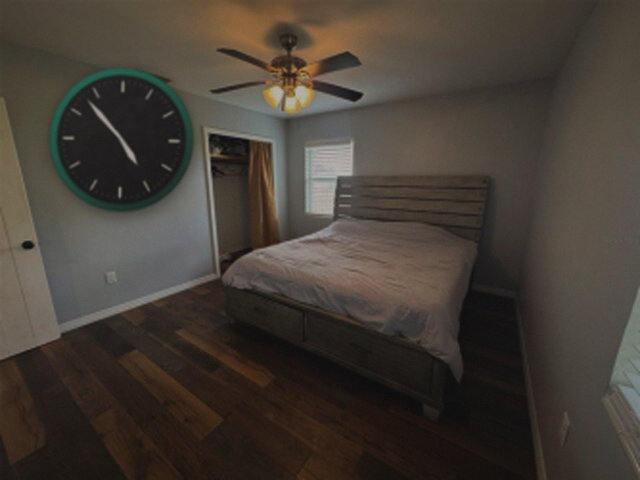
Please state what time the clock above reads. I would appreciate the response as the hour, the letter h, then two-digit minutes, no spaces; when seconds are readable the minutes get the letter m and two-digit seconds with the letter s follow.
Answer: 4h53
